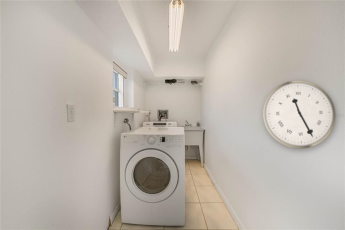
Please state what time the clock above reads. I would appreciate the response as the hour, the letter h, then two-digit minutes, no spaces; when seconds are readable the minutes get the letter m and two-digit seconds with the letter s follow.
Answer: 11h26
